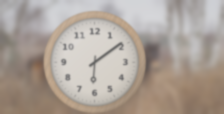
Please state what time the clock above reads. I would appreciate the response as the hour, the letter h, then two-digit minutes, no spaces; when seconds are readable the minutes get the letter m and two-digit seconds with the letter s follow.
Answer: 6h09
